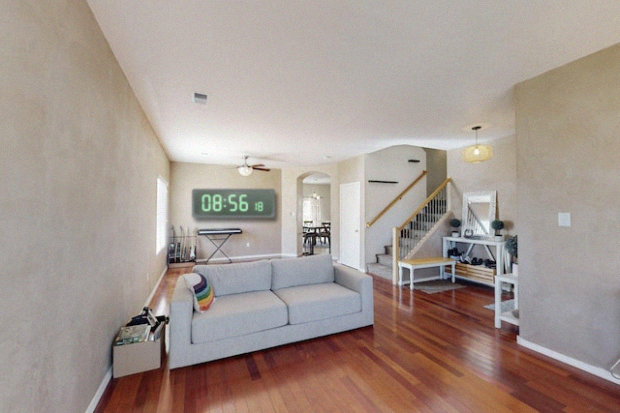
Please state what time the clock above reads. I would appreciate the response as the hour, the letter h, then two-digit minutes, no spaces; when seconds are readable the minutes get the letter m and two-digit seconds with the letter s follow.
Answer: 8h56m18s
